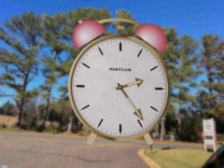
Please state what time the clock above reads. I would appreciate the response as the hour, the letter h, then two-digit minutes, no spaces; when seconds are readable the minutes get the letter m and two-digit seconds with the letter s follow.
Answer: 2h24
